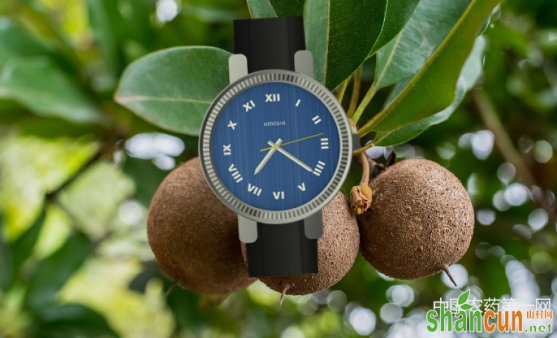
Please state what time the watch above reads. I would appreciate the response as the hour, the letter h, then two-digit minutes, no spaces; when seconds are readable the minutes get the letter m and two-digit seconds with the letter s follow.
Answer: 7h21m13s
